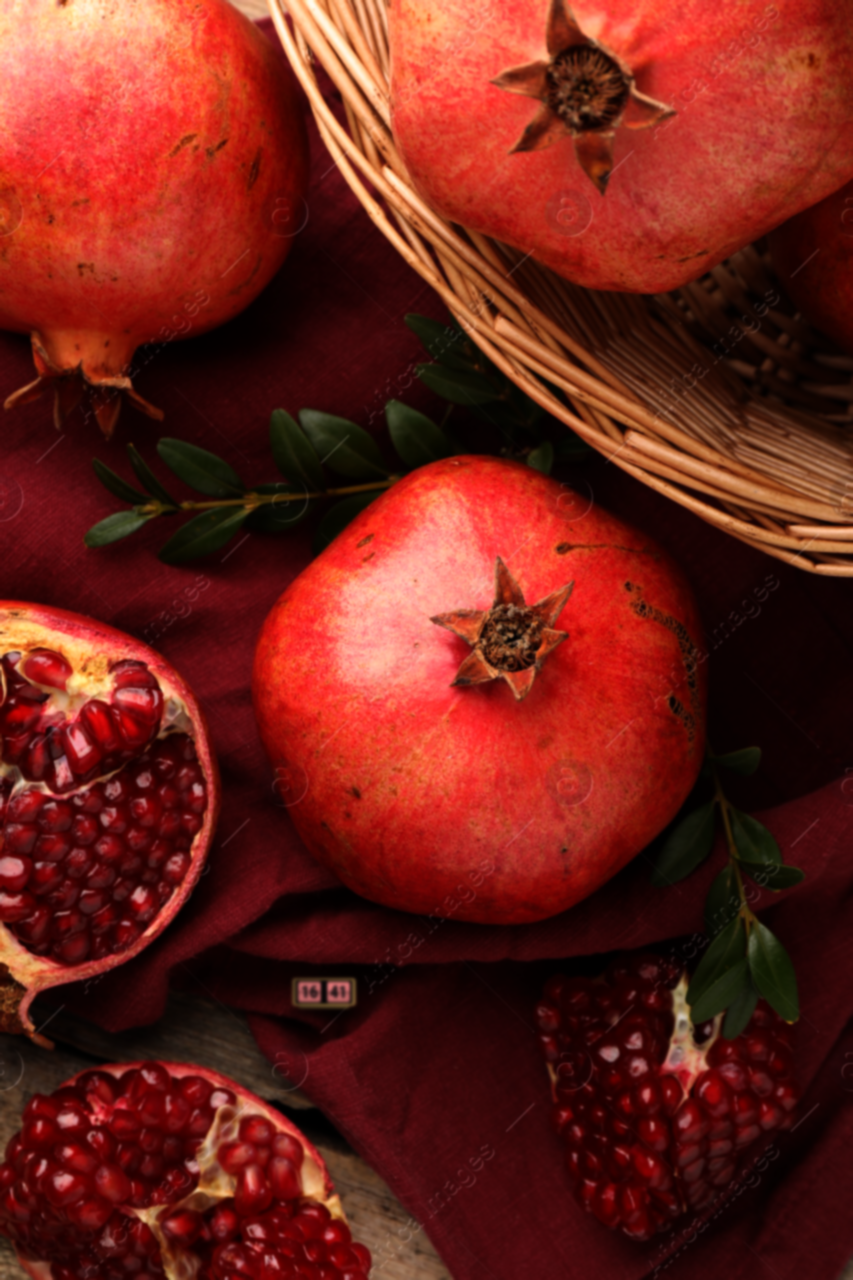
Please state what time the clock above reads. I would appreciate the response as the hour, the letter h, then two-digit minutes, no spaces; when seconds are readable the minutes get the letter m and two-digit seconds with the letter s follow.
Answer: 16h41
